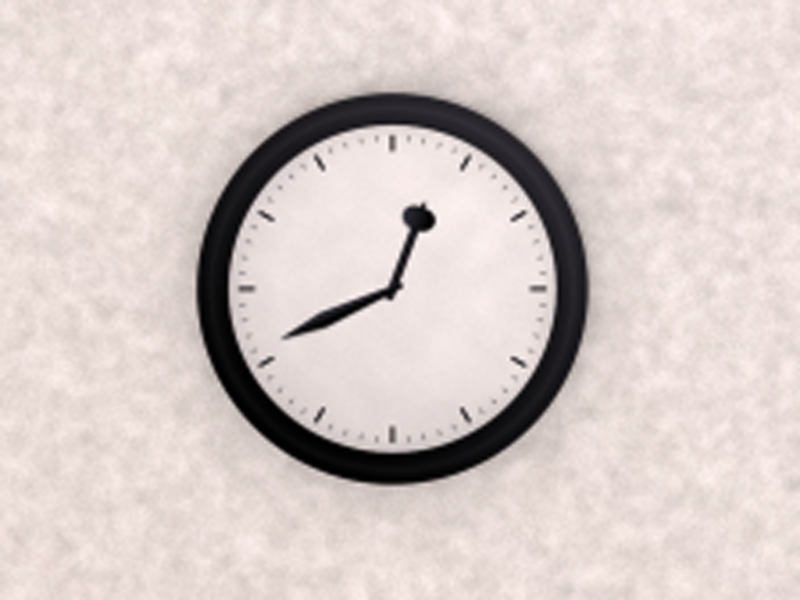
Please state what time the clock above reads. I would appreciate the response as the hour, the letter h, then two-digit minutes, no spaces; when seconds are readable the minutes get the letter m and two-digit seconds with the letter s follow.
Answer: 12h41
